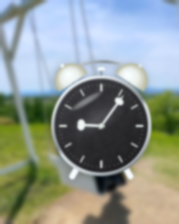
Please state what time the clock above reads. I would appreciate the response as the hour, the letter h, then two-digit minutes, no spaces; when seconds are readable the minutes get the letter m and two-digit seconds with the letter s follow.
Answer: 9h06
